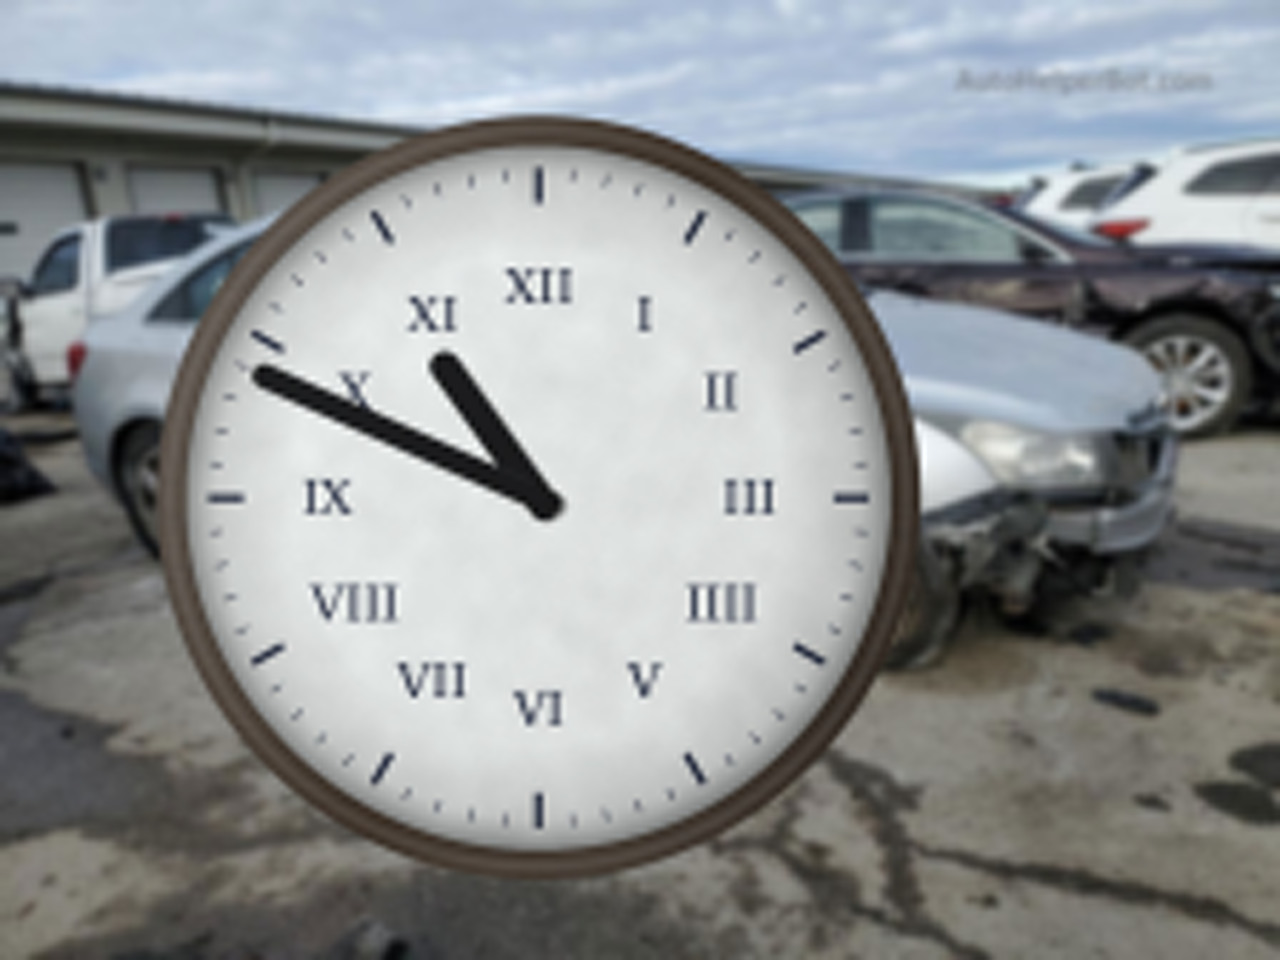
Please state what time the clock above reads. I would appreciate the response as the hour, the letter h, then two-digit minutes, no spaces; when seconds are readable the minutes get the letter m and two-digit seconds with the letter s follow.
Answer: 10h49
